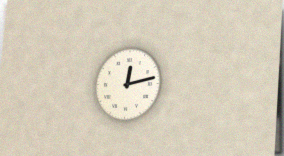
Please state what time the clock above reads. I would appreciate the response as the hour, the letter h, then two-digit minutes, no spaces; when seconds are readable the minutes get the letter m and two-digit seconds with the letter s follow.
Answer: 12h13
